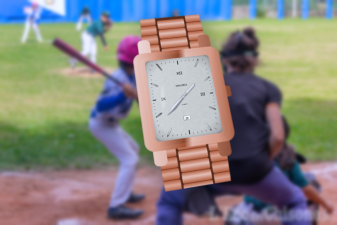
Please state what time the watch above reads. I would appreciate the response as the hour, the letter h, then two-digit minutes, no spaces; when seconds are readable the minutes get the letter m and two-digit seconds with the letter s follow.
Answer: 1h38
